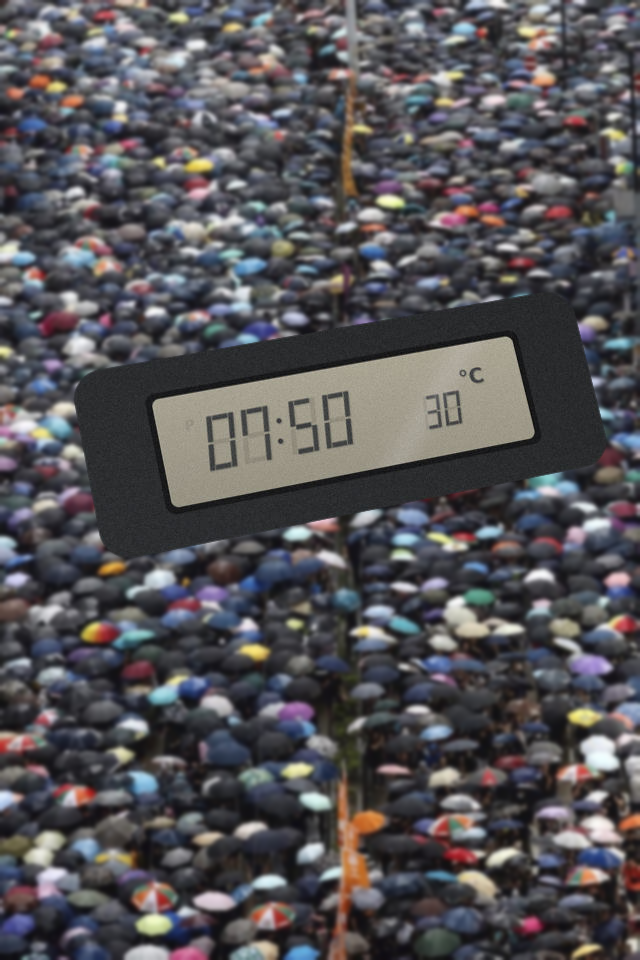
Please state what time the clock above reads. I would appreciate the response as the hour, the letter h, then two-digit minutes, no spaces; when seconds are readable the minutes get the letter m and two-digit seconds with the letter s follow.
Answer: 7h50
